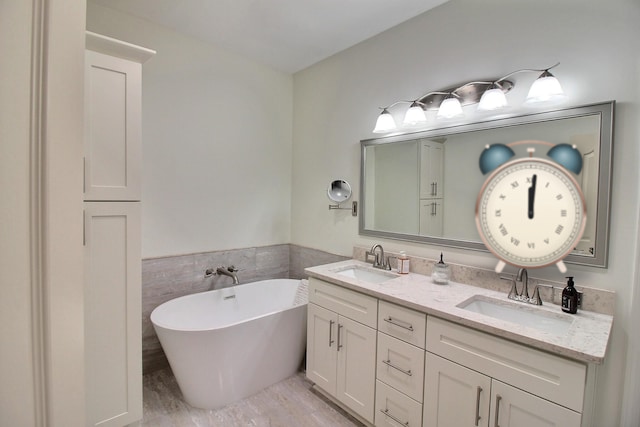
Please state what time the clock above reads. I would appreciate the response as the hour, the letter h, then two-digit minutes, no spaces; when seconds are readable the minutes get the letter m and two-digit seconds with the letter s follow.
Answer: 12h01
